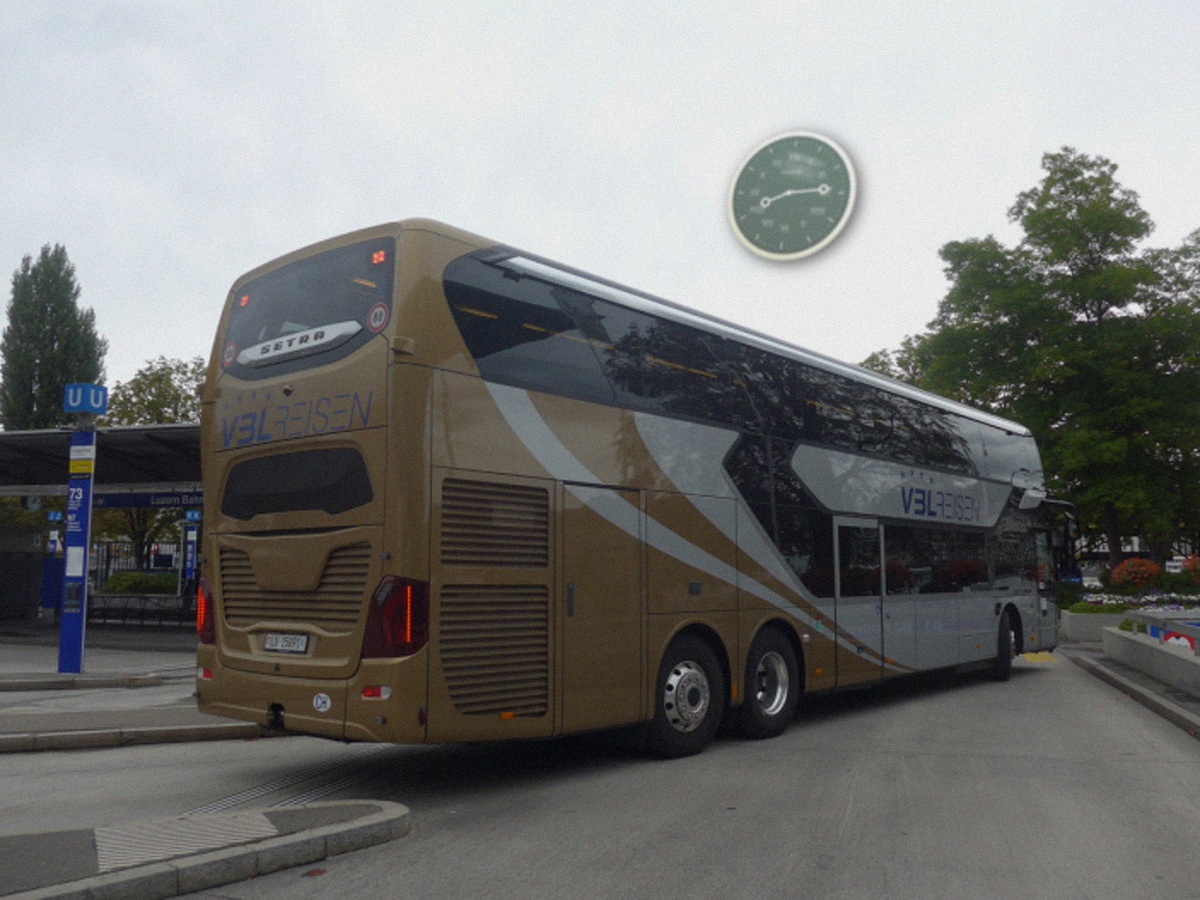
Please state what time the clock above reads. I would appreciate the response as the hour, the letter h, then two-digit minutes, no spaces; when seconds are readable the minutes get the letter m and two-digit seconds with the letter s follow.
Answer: 8h14
